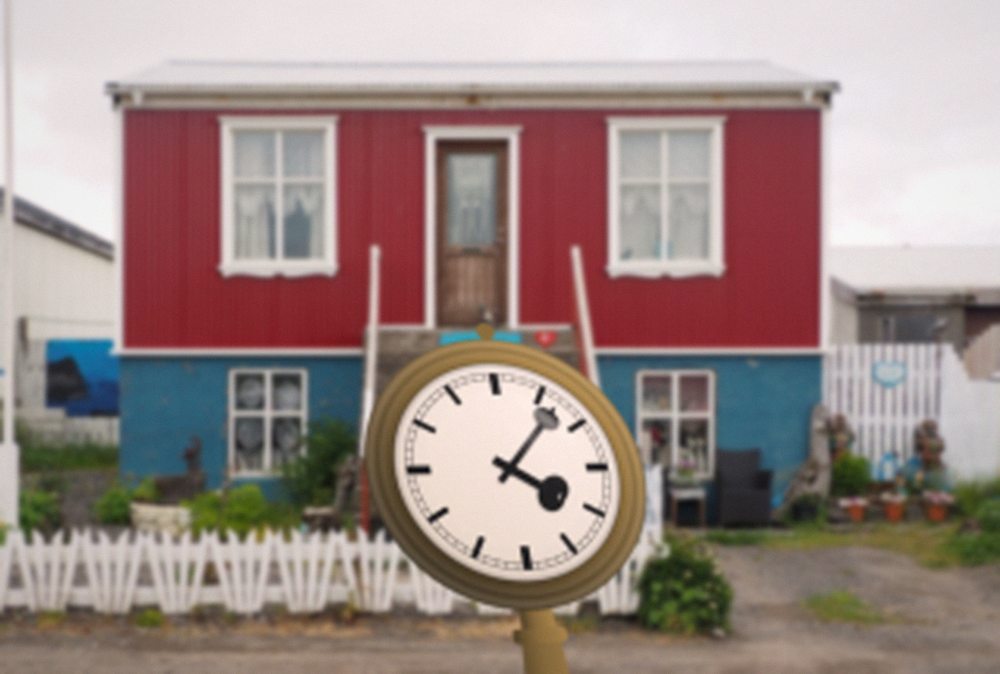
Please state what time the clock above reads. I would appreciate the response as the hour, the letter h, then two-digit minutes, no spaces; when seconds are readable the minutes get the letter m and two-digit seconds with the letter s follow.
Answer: 4h07
